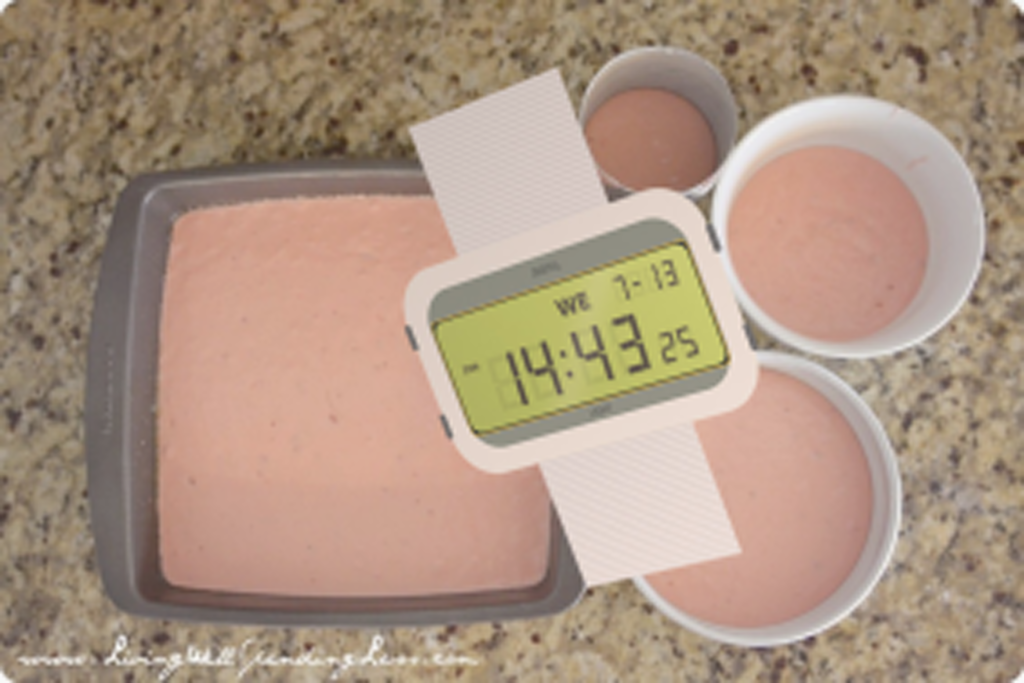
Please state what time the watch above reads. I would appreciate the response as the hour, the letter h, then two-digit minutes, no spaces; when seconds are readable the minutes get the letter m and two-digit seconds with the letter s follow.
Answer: 14h43m25s
